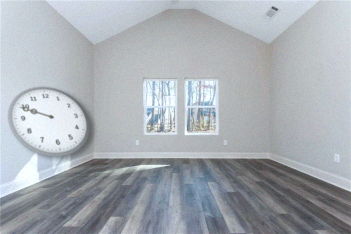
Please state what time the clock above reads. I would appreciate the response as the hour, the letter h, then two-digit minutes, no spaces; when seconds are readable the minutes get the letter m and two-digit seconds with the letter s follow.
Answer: 9h49
